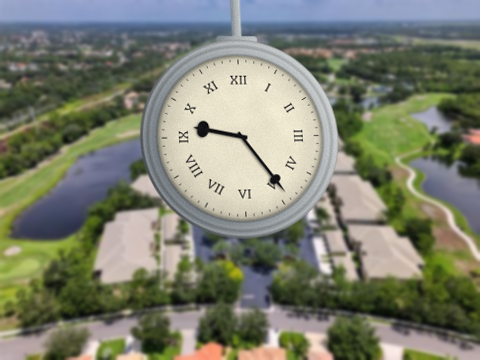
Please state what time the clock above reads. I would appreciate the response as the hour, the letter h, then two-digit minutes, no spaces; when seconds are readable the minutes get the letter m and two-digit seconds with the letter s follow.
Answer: 9h24
